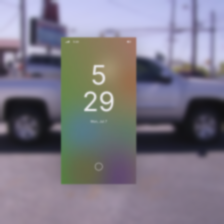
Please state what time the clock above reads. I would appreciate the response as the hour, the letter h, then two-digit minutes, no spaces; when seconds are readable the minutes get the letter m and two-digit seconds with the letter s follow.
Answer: 5h29
